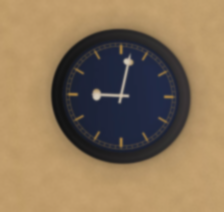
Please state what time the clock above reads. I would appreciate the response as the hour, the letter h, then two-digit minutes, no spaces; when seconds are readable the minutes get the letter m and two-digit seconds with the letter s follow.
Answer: 9h02
